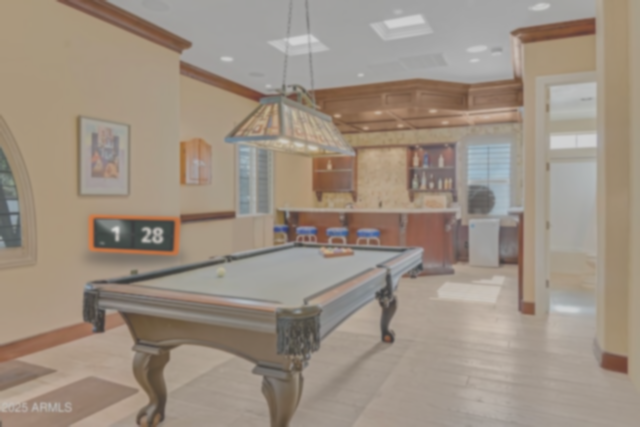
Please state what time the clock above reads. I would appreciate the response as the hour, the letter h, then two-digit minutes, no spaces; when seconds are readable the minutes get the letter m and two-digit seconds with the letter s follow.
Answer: 1h28
